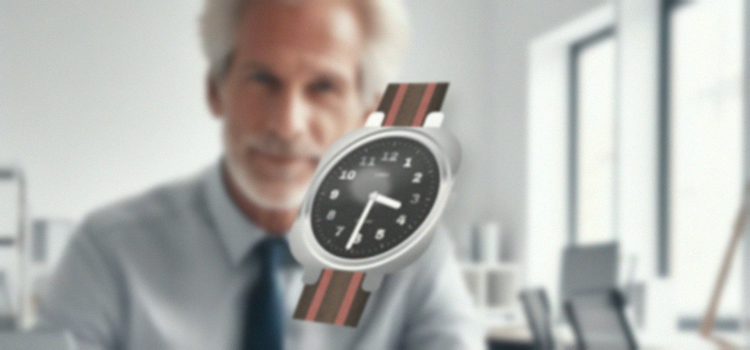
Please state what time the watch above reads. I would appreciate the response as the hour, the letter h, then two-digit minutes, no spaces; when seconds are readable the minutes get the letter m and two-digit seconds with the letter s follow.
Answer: 3h31
